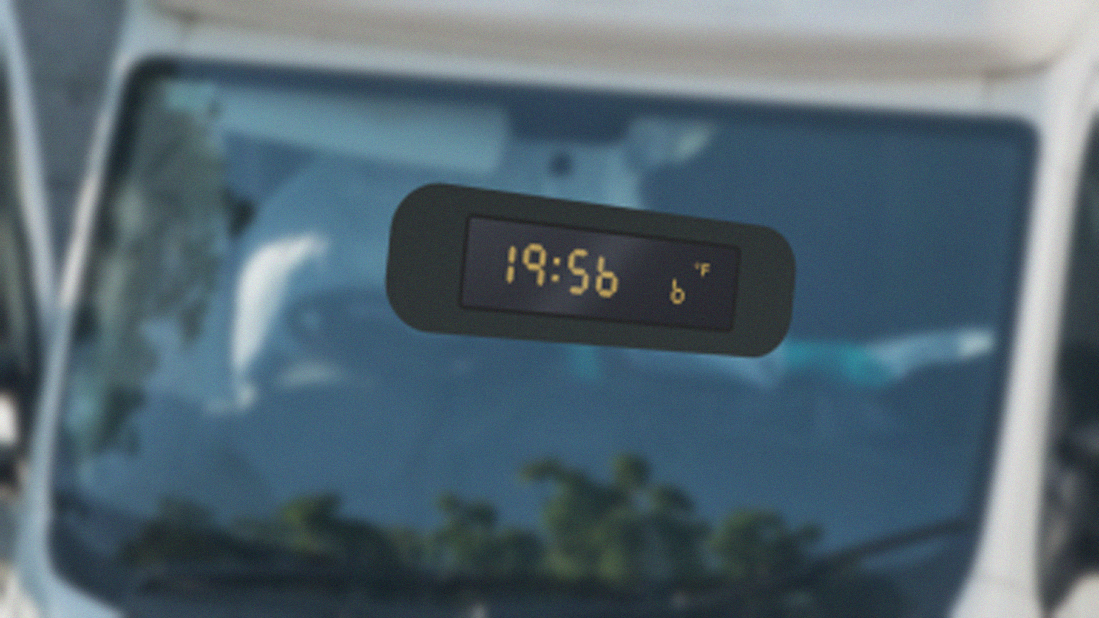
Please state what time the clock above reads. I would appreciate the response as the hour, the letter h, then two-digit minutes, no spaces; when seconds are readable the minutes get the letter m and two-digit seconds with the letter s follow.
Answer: 19h56
